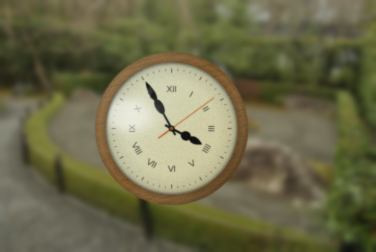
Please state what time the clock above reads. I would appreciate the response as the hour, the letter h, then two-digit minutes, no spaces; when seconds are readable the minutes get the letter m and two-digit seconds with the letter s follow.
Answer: 3h55m09s
